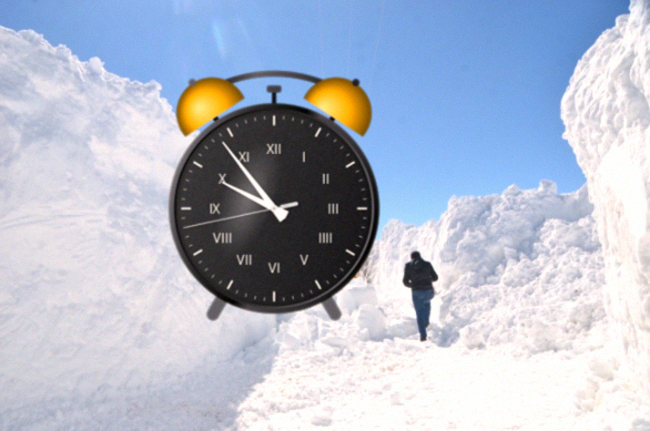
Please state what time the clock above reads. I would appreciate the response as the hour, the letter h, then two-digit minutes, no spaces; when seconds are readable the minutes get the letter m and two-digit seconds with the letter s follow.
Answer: 9h53m43s
